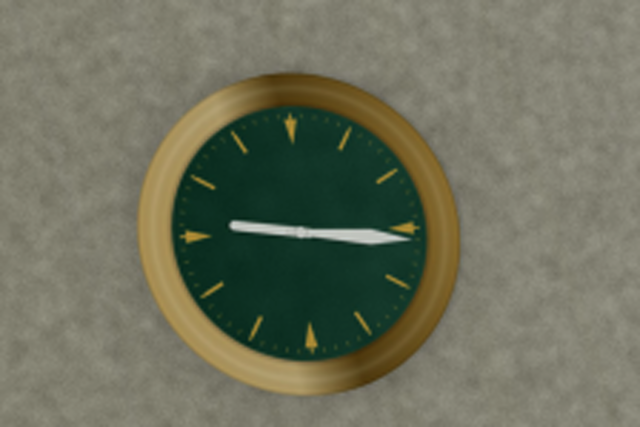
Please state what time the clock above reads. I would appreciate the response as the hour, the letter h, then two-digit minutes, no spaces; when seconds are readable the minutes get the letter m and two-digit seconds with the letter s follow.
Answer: 9h16
